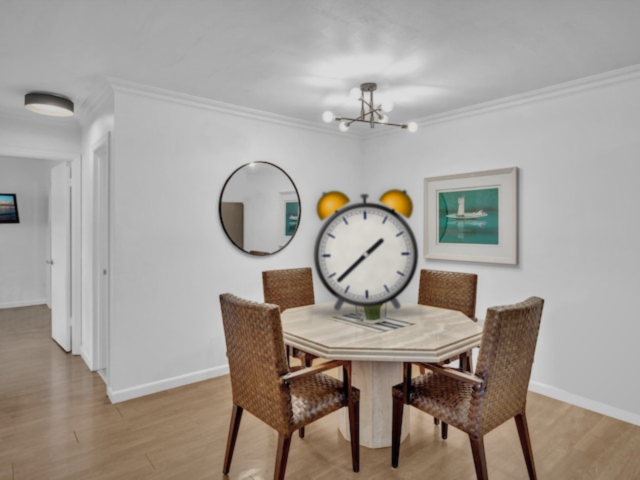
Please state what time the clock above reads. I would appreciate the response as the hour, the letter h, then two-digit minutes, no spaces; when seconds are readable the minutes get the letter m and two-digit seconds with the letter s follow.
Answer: 1h38
